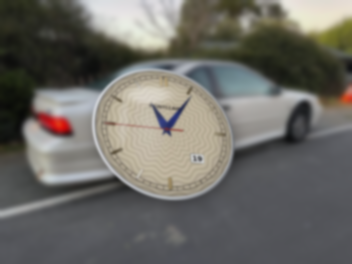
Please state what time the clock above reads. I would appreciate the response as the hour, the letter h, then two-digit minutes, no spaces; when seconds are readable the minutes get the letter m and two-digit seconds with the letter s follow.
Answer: 11h05m45s
